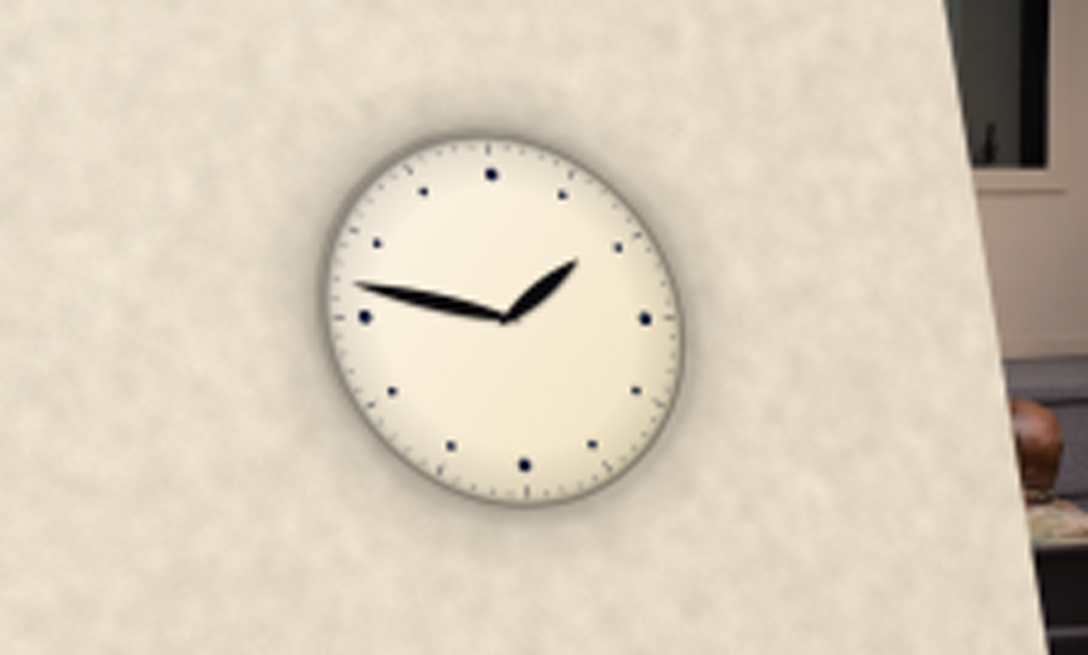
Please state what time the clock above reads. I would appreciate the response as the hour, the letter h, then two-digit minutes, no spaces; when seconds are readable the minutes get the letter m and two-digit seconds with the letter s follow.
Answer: 1h47
